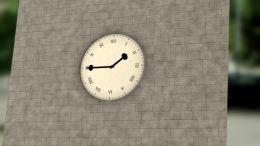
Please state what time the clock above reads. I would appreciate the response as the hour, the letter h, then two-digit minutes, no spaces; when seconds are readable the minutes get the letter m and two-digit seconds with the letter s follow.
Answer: 1h45
